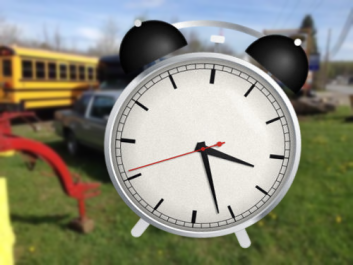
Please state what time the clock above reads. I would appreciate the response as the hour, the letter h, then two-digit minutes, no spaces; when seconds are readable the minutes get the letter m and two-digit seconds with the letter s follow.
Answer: 3h26m41s
